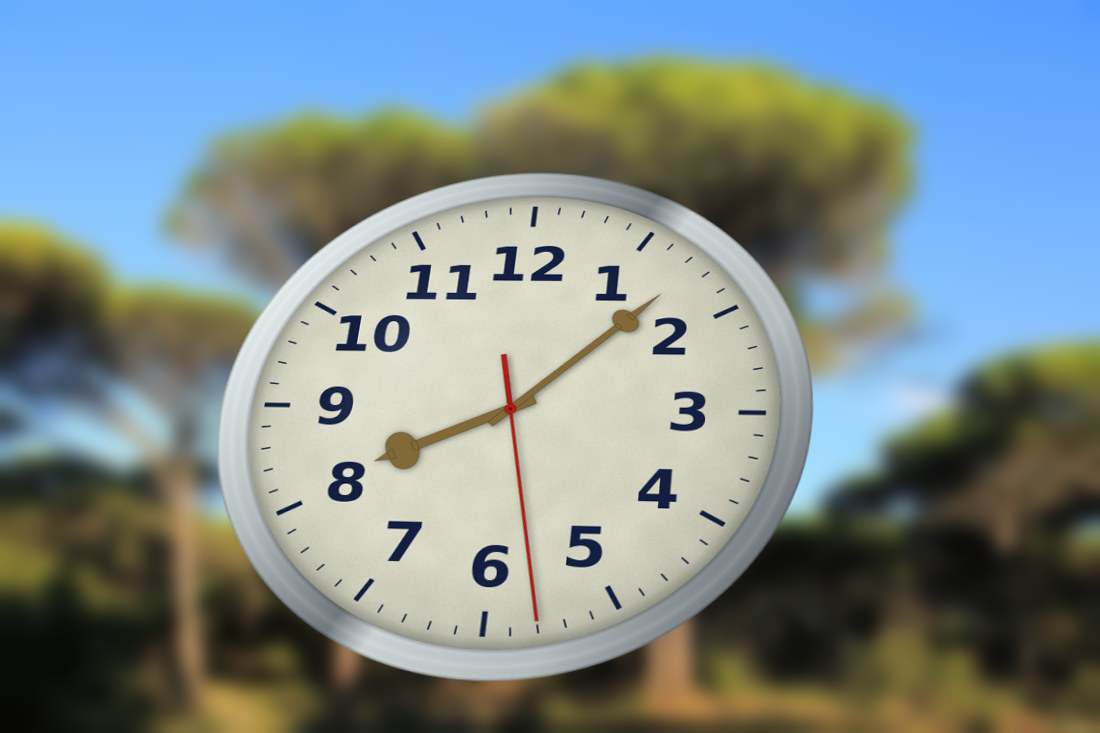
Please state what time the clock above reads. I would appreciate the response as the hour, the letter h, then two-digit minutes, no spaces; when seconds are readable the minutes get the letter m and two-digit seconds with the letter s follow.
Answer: 8h07m28s
